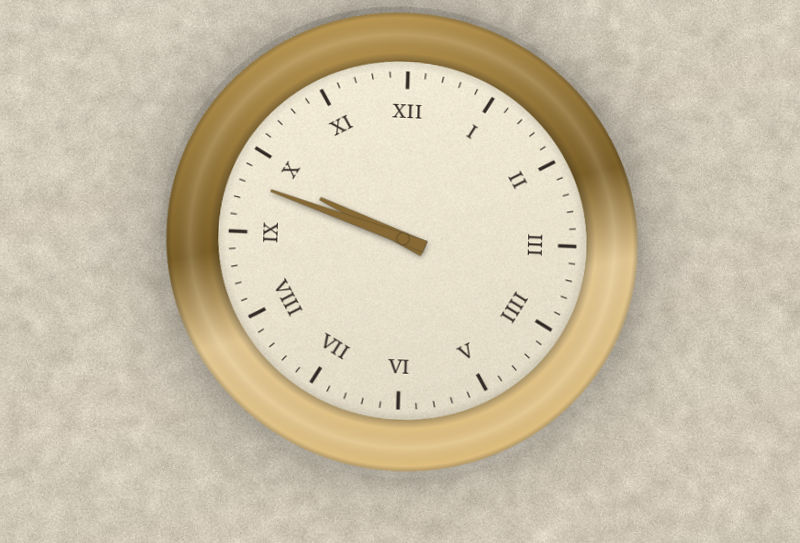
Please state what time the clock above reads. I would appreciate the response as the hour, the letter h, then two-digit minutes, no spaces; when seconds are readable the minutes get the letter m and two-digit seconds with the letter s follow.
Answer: 9h48
